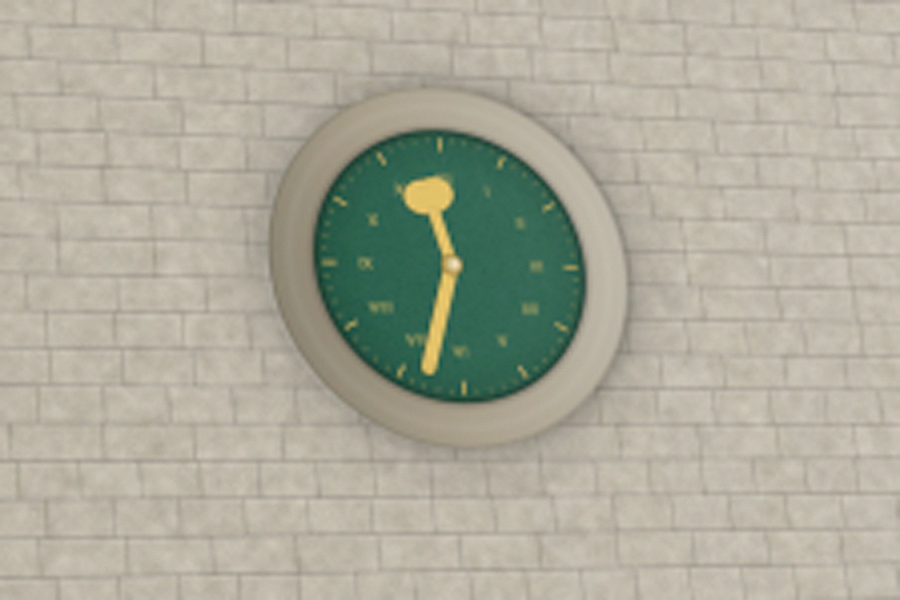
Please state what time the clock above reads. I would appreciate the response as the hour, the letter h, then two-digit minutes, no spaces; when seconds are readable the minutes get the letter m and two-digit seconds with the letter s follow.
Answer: 11h33
